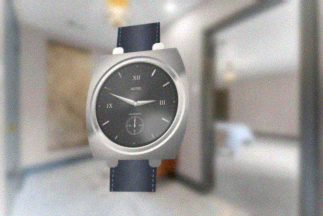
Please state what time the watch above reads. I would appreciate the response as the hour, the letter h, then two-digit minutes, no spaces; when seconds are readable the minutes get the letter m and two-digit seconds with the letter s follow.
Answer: 2h49
